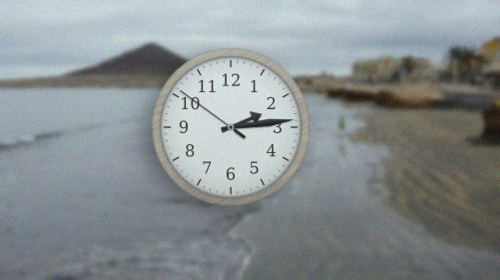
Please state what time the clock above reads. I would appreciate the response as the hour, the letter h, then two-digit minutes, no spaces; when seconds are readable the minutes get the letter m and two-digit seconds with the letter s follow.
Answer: 2h13m51s
